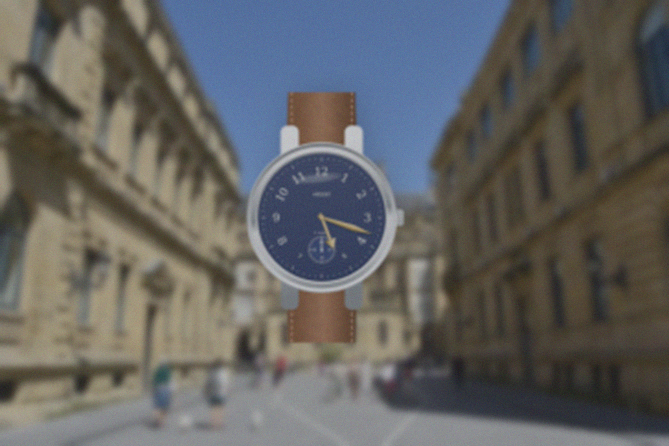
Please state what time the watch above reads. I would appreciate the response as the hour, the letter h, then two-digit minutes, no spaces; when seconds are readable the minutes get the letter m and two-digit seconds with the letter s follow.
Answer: 5h18
